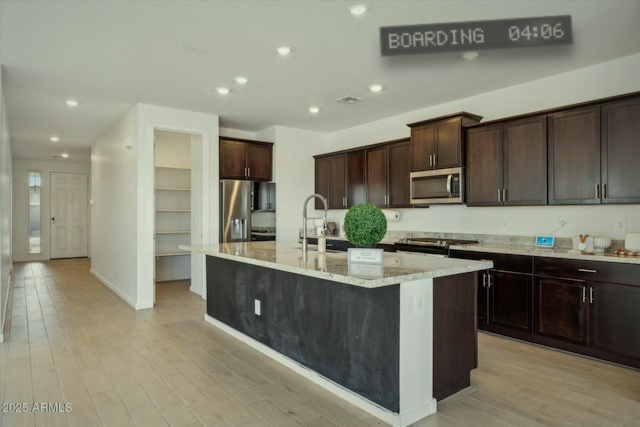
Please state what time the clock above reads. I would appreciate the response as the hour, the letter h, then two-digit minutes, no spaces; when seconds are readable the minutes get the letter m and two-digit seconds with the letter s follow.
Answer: 4h06
